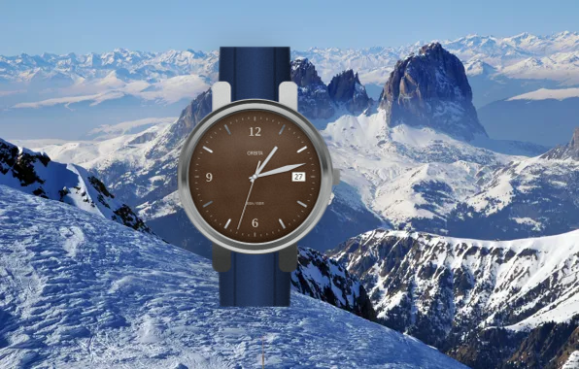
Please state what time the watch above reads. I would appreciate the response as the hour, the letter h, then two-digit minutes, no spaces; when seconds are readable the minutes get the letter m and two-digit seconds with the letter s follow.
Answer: 1h12m33s
